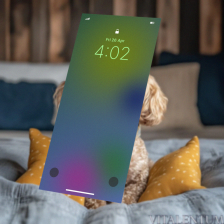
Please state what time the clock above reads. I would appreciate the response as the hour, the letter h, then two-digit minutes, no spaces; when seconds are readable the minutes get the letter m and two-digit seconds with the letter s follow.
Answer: 4h02
